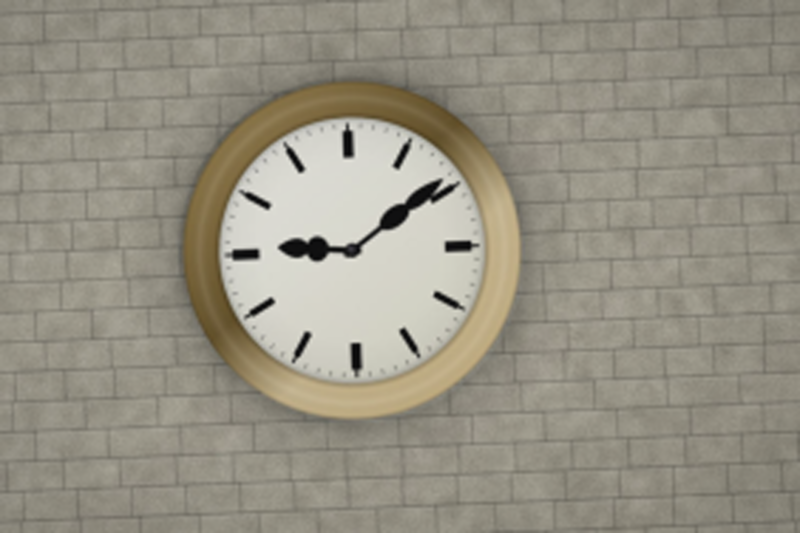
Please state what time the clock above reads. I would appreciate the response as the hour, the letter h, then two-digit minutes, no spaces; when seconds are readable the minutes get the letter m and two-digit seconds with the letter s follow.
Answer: 9h09
